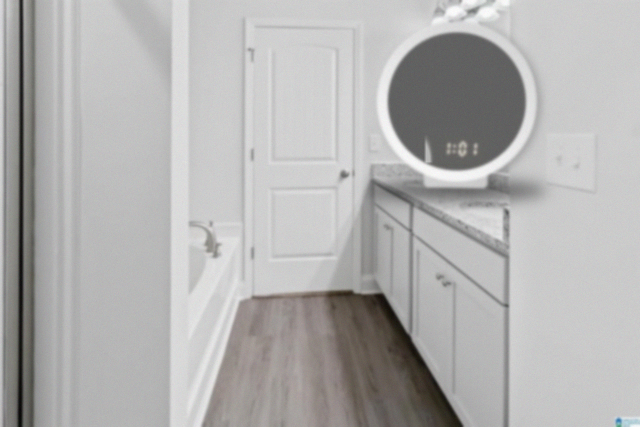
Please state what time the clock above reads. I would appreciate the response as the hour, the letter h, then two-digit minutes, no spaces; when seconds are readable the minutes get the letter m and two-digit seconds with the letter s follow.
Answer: 1h01
